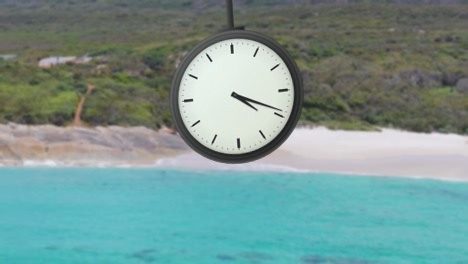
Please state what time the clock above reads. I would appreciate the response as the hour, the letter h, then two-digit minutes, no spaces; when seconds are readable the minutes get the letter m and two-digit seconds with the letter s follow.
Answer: 4h19
